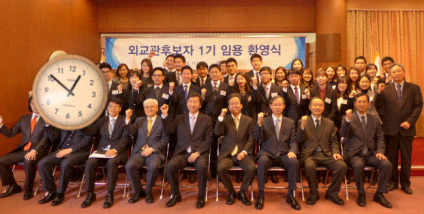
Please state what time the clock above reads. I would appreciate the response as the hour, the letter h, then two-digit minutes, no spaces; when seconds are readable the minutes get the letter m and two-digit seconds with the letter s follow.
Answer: 12h51
